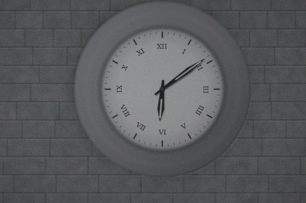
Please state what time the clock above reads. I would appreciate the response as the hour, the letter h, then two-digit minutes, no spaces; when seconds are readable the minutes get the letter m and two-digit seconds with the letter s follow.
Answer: 6h09
